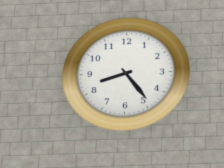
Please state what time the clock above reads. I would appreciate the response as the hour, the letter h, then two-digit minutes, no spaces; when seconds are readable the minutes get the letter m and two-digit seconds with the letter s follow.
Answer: 8h24
